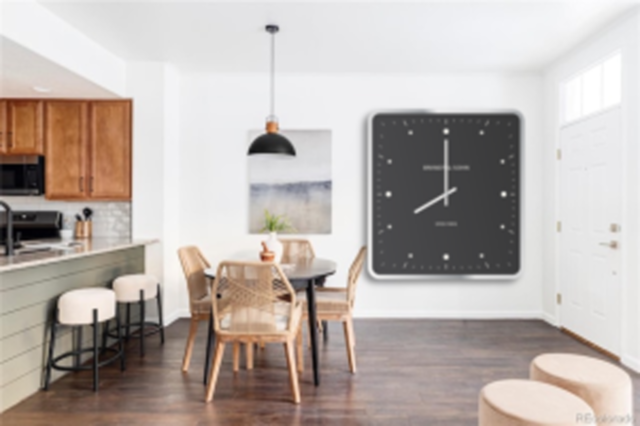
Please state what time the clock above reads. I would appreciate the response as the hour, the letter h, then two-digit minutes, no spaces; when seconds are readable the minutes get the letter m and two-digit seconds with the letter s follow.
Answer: 8h00
